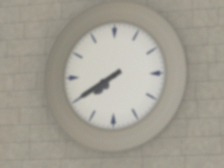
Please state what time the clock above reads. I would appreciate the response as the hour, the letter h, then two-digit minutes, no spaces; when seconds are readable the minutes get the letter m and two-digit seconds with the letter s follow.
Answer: 7h40
